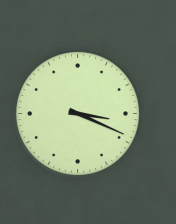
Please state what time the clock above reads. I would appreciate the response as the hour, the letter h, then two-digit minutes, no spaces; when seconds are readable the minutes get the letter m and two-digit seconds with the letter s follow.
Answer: 3h19
